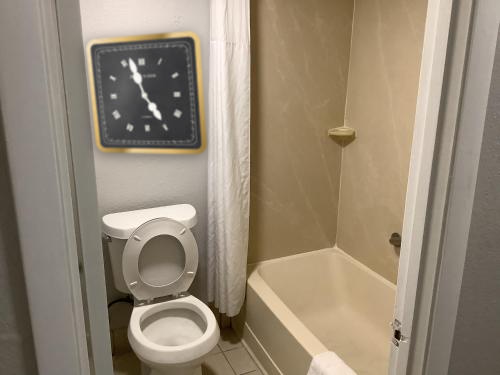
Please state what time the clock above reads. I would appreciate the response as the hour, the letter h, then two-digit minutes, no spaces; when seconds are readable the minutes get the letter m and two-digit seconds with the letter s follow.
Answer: 4h57
